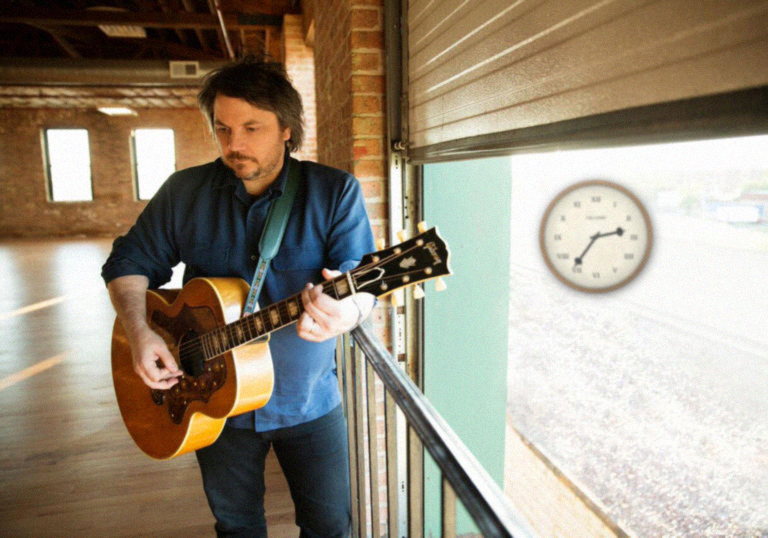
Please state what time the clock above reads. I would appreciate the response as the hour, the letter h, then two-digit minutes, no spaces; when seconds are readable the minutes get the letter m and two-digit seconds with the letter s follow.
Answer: 2h36
